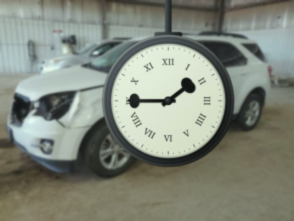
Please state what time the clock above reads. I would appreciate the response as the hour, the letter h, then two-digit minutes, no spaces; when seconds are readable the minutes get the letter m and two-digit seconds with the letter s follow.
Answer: 1h45
